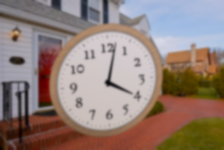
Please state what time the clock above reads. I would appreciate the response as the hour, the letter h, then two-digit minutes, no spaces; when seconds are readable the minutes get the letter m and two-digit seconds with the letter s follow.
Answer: 4h02
